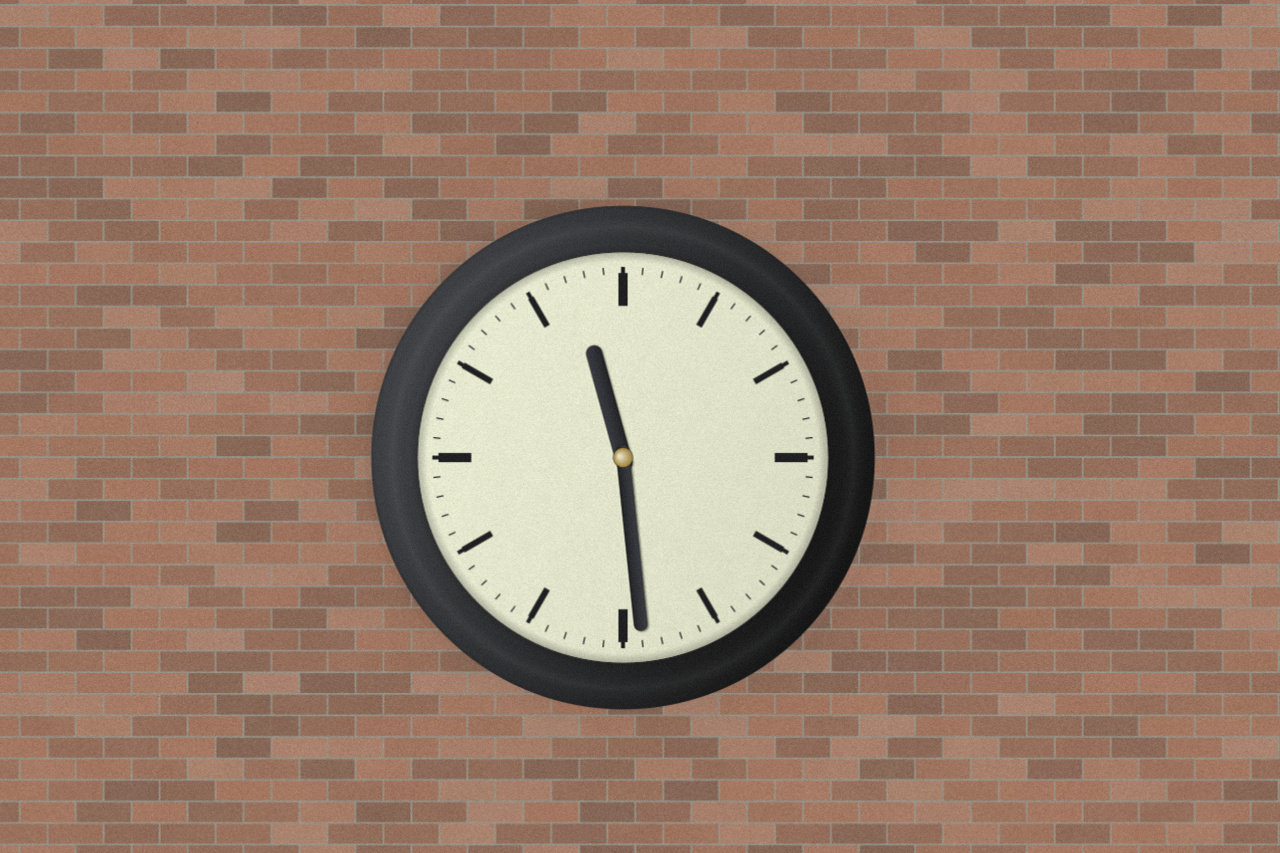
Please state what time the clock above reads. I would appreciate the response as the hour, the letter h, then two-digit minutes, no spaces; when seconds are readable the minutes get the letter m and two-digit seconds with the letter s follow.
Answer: 11h29
